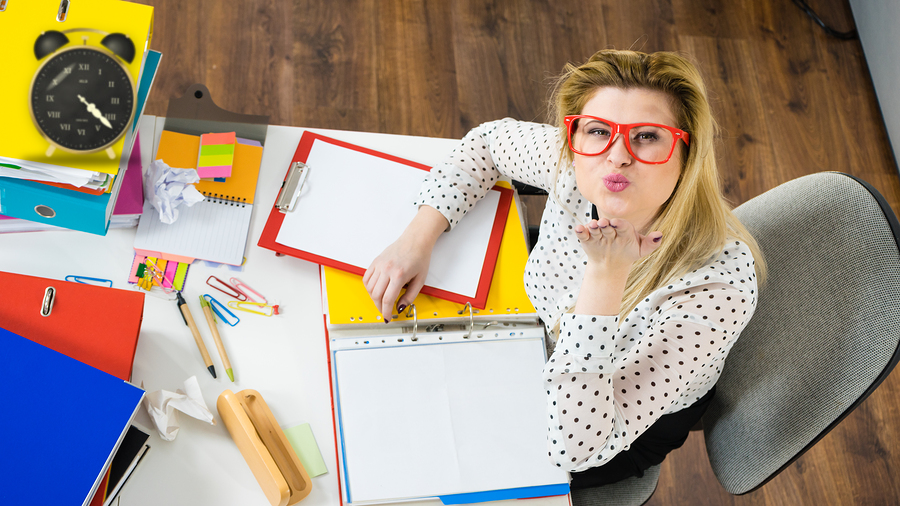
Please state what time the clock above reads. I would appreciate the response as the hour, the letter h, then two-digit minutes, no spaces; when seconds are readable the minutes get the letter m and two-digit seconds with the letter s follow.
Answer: 4h22
